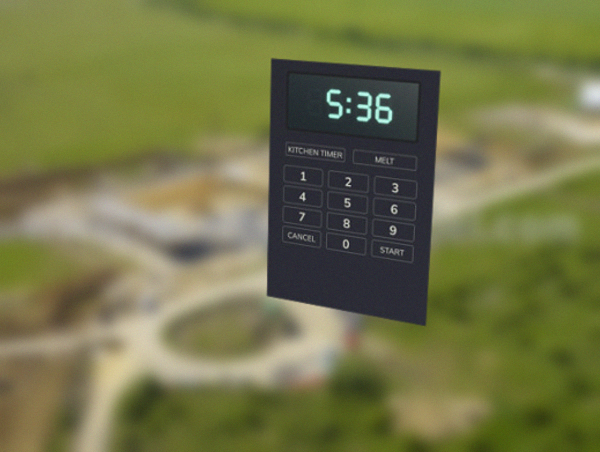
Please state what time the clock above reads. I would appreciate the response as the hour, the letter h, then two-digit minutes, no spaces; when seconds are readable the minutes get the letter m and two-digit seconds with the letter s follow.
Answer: 5h36
